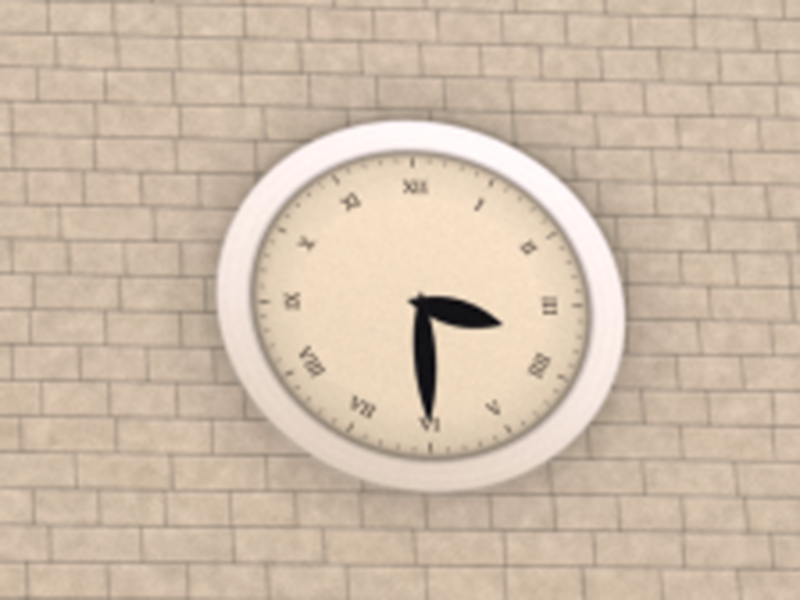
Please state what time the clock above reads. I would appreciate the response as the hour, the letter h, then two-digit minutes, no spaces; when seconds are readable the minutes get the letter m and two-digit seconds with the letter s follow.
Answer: 3h30
